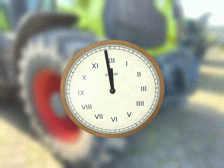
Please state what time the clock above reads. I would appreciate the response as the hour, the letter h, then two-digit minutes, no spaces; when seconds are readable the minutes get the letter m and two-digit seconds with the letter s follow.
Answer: 11h59
